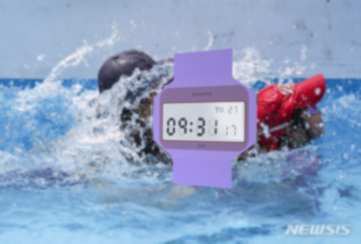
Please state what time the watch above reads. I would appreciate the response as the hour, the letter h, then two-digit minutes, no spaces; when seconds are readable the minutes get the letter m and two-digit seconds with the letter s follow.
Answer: 9h31m17s
